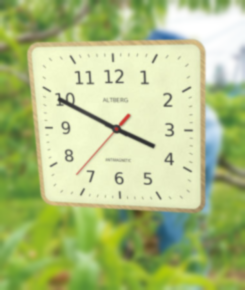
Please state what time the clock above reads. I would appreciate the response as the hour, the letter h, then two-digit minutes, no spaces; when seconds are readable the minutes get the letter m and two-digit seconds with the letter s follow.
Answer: 3h49m37s
